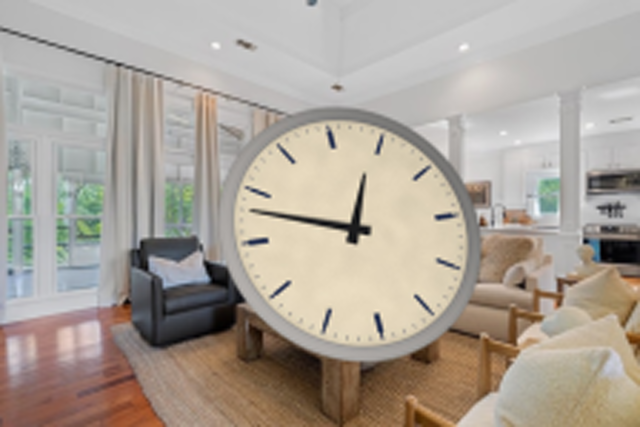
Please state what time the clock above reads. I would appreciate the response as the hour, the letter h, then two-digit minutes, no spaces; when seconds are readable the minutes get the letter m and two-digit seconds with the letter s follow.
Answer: 12h48
